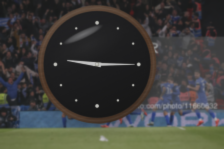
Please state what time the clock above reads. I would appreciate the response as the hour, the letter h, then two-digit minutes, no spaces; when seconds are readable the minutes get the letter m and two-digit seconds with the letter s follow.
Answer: 9h15
